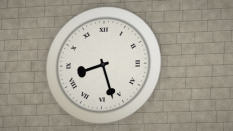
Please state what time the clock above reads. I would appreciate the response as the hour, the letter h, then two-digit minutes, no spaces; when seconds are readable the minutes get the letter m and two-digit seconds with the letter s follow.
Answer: 8h27
